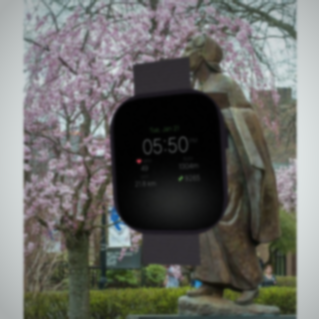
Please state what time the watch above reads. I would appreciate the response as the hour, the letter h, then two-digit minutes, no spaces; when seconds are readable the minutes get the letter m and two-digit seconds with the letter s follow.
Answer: 5h50
